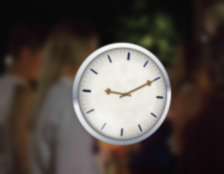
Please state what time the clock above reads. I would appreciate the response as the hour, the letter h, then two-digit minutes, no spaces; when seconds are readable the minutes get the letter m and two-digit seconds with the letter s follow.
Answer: 9h10
